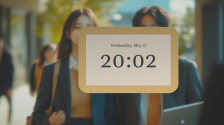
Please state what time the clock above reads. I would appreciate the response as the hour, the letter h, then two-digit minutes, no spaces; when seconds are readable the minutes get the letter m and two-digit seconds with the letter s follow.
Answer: 20h02
